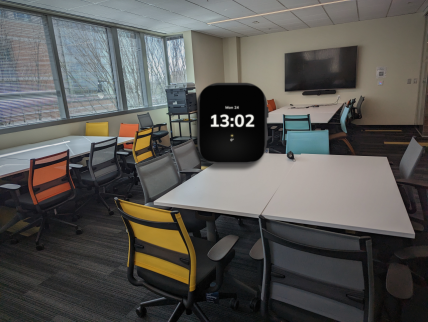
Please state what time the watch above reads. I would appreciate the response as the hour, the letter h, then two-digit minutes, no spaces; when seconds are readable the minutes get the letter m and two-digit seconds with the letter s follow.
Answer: 13h02
